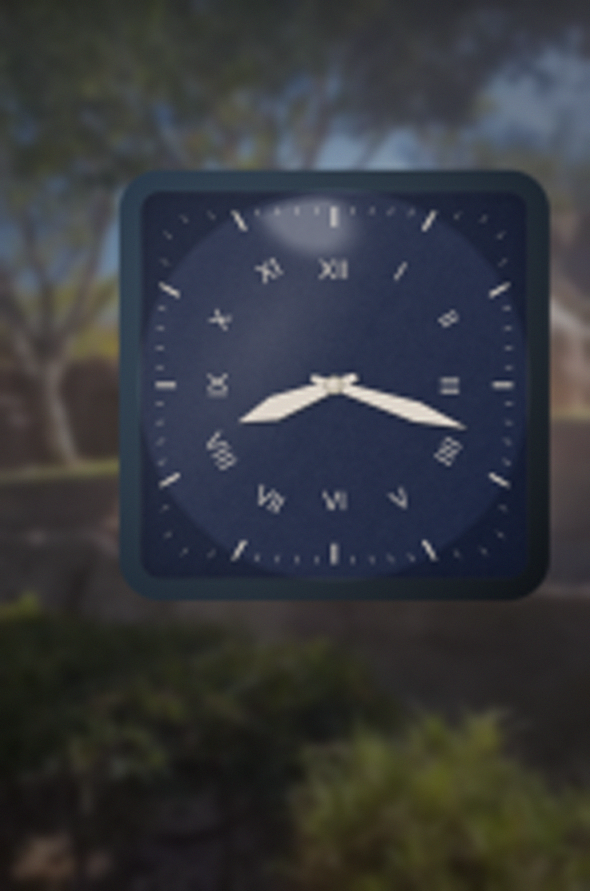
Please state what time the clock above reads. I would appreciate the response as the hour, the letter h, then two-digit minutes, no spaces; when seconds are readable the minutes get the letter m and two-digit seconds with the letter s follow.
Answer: 8h18
